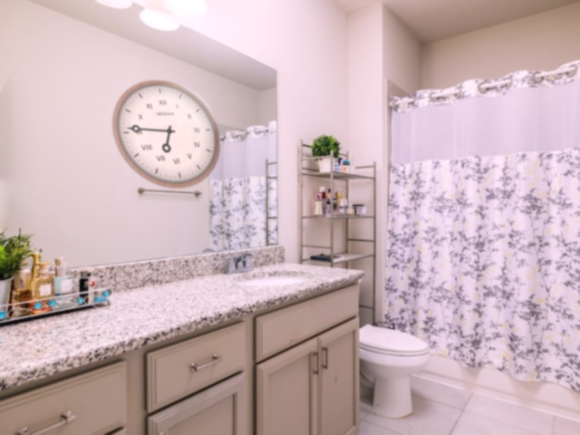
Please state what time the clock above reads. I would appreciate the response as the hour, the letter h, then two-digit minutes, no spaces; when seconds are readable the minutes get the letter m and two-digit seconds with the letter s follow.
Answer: 6h46
